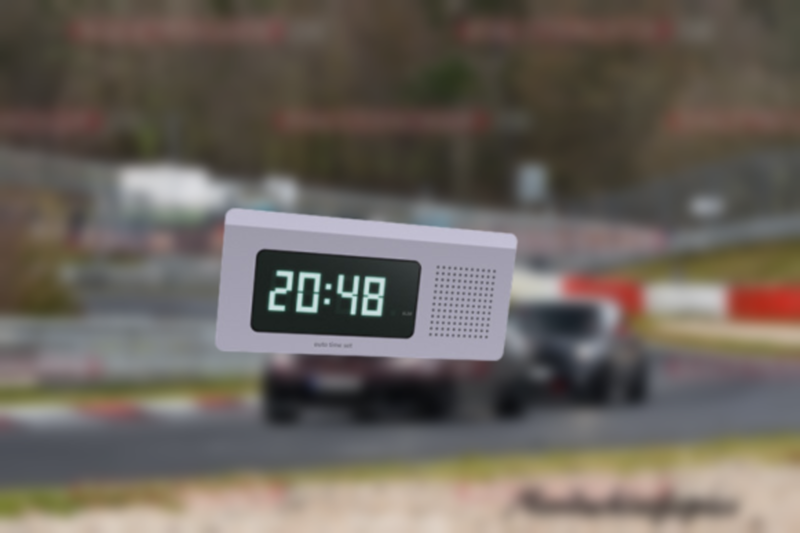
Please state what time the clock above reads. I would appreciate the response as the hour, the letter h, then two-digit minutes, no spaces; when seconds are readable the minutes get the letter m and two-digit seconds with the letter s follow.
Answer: 20h48
